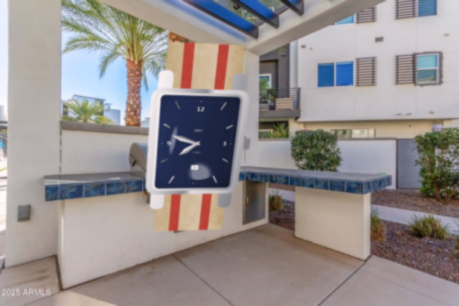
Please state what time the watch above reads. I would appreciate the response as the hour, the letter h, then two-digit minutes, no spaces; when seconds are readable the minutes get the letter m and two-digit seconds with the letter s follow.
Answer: 7h48
